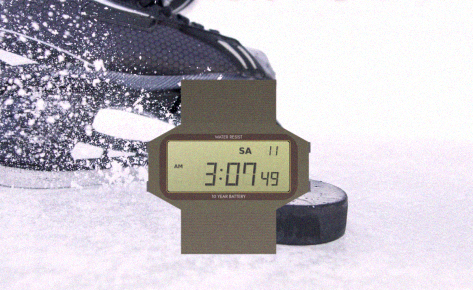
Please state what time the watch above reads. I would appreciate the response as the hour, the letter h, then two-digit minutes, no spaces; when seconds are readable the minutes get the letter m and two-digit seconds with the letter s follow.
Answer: 3h07m49s
